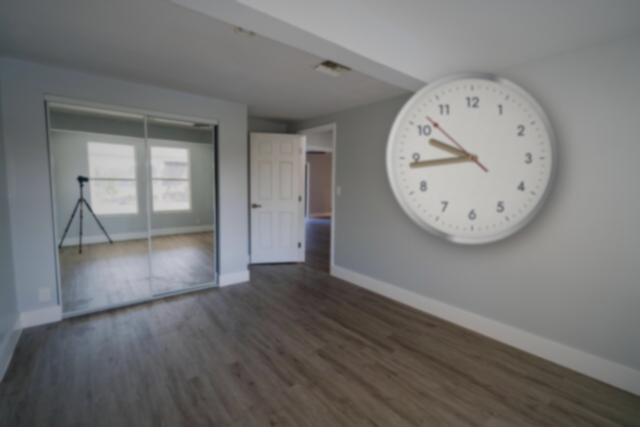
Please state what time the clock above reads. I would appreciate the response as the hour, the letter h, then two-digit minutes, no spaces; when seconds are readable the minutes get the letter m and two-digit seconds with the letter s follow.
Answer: 9h43m52s
